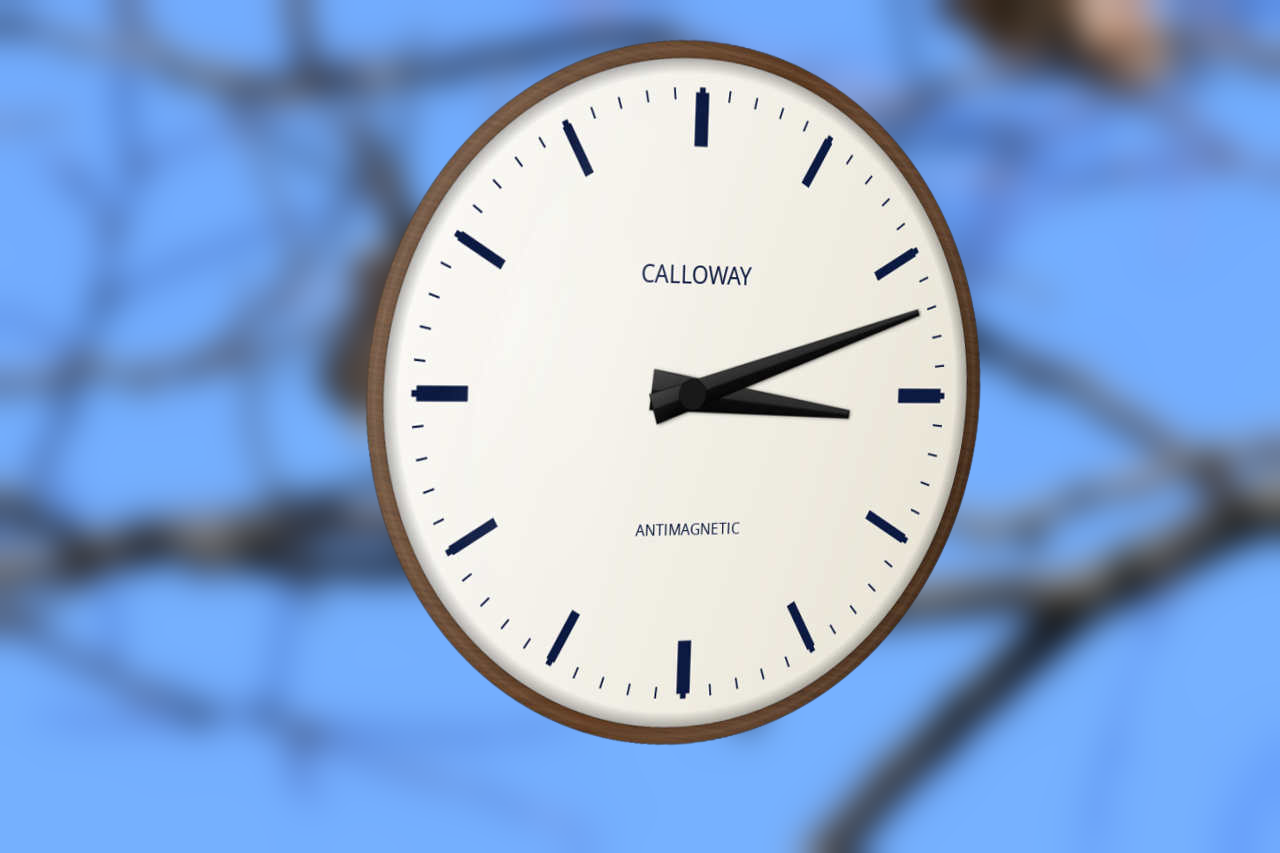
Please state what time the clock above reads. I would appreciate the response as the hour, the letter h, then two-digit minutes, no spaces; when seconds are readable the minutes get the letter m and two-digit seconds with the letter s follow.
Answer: 3h12
